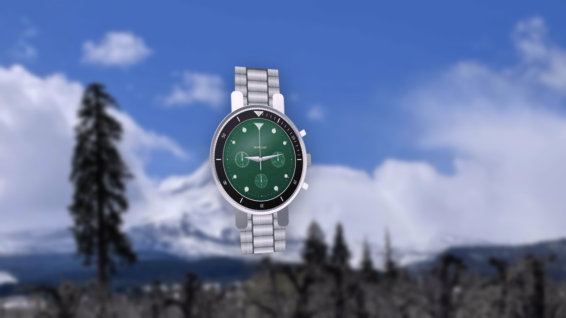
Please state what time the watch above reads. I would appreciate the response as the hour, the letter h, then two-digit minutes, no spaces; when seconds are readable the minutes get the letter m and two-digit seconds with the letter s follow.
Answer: 9h13
